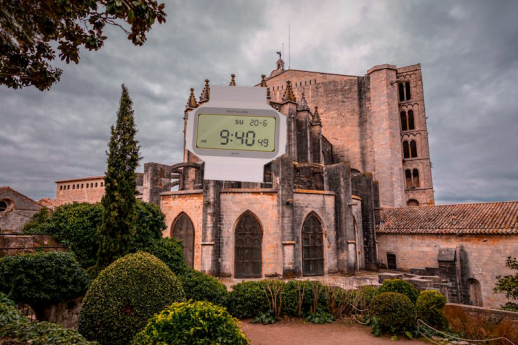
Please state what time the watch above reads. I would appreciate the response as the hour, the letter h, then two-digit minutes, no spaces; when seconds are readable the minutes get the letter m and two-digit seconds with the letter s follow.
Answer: 9h40m49s
